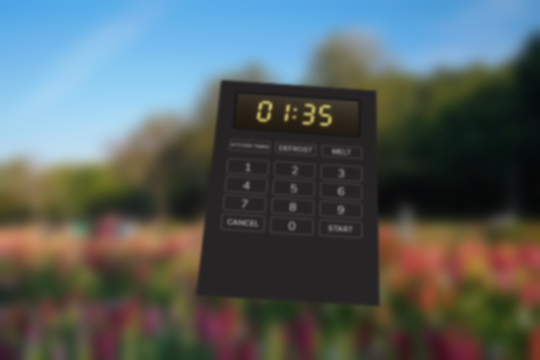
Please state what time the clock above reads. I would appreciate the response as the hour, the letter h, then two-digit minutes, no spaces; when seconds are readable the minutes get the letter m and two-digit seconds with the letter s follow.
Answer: 1h35
